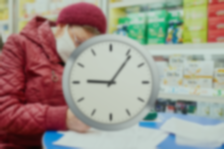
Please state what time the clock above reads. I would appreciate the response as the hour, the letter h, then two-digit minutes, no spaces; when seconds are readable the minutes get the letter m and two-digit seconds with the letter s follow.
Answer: 9h06
